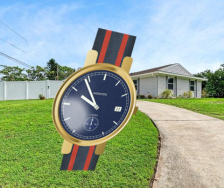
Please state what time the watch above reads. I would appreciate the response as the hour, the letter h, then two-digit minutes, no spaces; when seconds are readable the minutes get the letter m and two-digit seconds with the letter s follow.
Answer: 9h54
